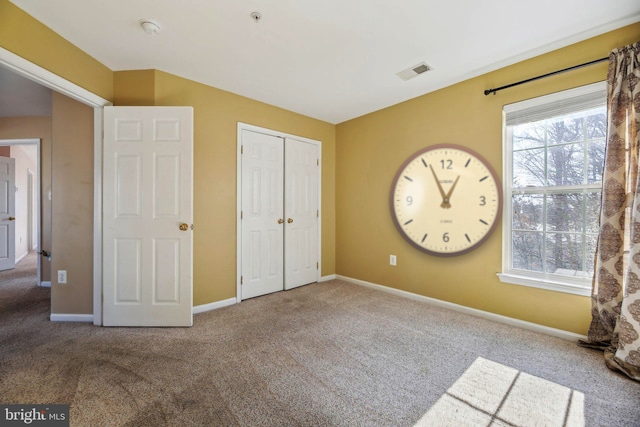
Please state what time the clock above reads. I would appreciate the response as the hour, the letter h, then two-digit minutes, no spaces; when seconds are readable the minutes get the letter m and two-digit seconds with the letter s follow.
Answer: 12h56
